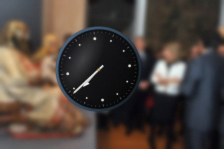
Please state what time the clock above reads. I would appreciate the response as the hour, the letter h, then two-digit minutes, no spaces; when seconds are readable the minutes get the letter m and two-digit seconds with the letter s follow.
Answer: 7h39
